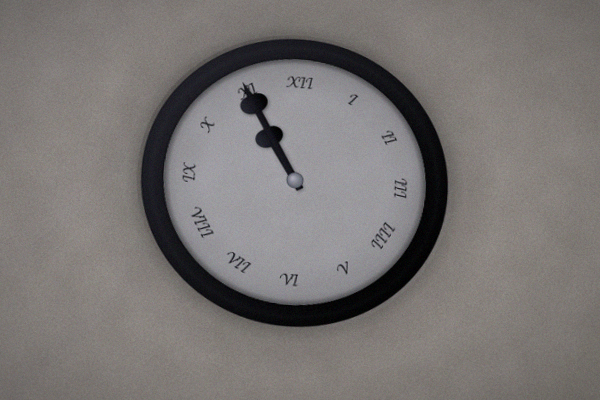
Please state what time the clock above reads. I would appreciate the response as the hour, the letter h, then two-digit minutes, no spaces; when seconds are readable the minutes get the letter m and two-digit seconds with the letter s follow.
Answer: 10h55
